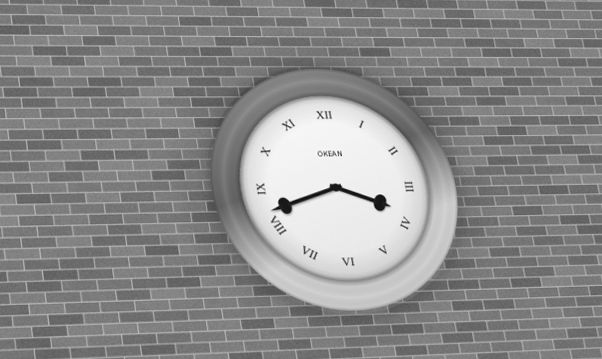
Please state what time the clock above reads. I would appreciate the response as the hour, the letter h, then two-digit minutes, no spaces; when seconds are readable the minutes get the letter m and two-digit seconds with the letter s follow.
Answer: 3h42
